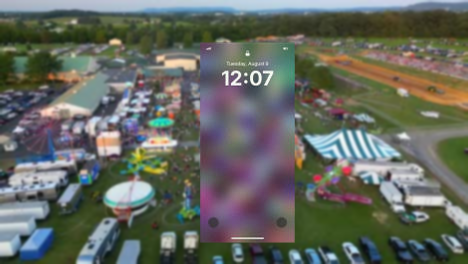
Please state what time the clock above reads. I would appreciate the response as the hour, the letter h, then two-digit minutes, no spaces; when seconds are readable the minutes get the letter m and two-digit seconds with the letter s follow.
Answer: 12h07
